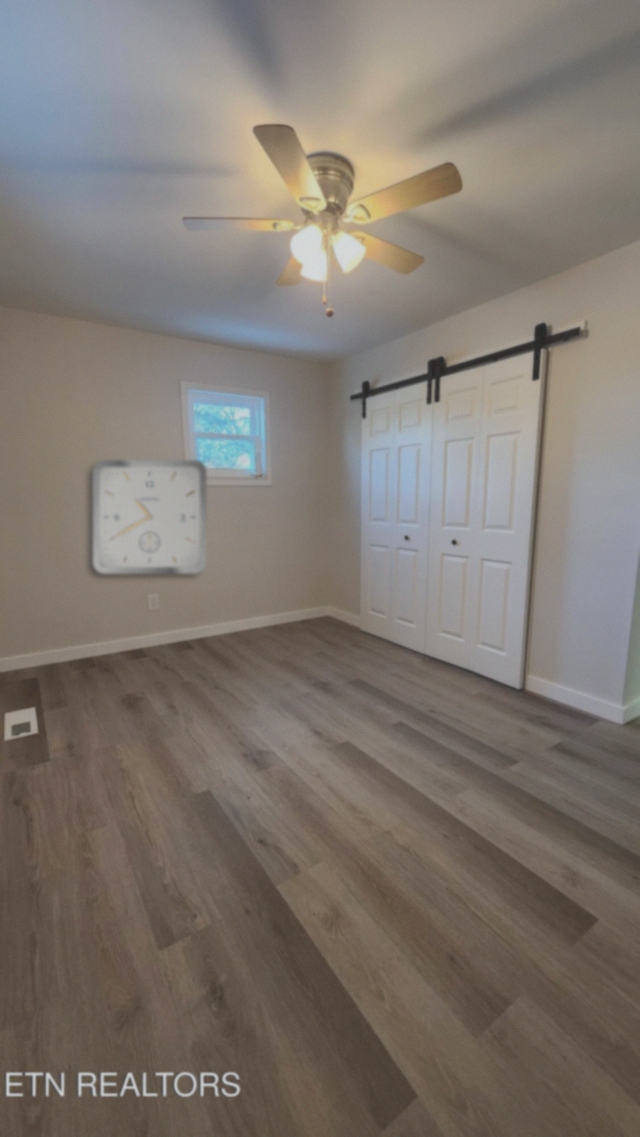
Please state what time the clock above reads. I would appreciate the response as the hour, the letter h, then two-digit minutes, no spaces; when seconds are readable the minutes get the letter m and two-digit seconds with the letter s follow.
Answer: 10h40
